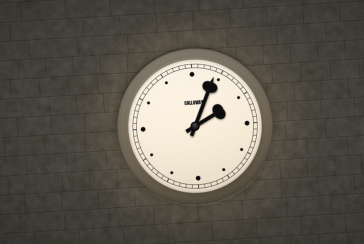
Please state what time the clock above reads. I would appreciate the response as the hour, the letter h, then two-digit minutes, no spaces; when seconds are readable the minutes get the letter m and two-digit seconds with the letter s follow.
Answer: 2h04
